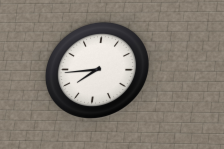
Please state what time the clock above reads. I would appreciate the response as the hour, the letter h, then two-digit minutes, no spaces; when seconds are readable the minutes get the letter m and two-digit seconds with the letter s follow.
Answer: 7h44
